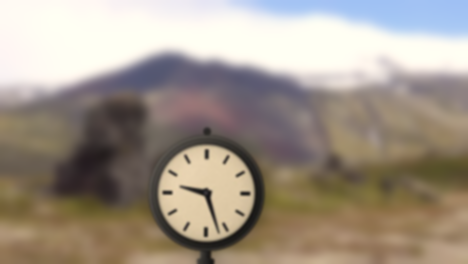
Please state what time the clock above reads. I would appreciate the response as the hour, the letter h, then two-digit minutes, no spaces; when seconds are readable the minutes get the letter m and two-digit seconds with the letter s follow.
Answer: 9h27
